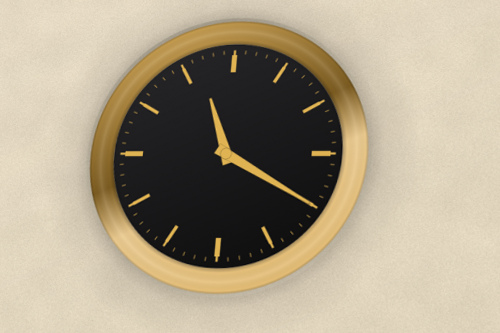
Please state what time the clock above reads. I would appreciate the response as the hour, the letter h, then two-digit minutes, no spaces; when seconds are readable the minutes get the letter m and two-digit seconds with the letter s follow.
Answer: 11h20
